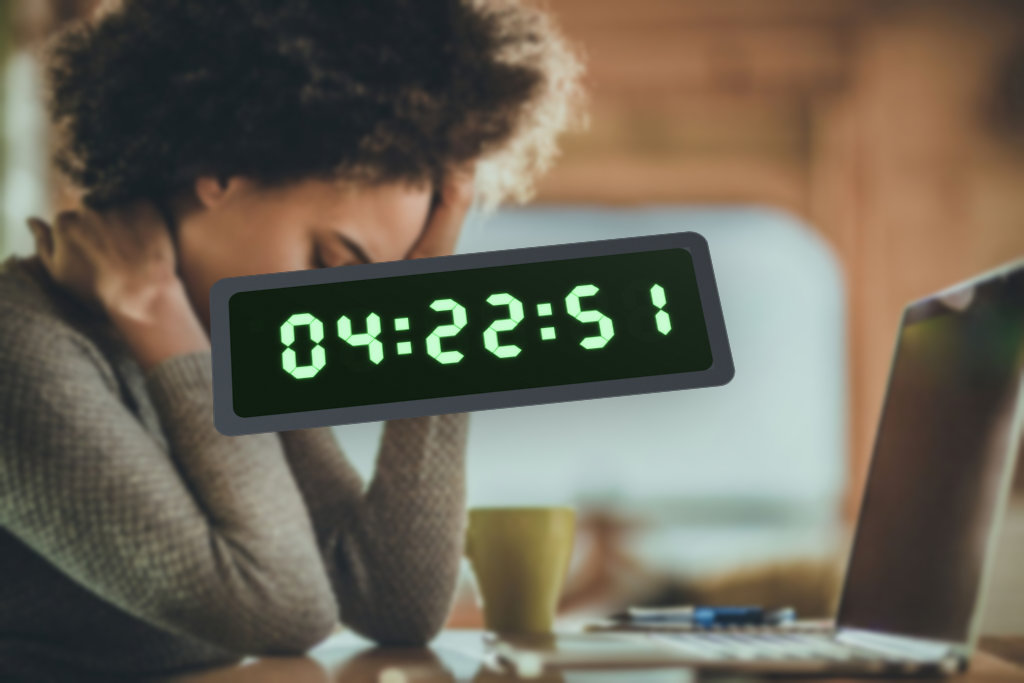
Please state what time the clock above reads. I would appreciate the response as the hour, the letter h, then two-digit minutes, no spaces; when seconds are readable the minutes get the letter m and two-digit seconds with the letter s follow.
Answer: 4h22m51s
